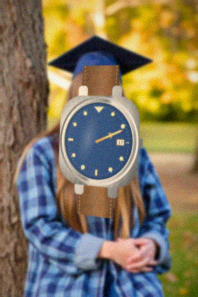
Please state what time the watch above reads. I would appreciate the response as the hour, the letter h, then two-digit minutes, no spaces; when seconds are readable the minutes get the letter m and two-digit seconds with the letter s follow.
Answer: 2h11
